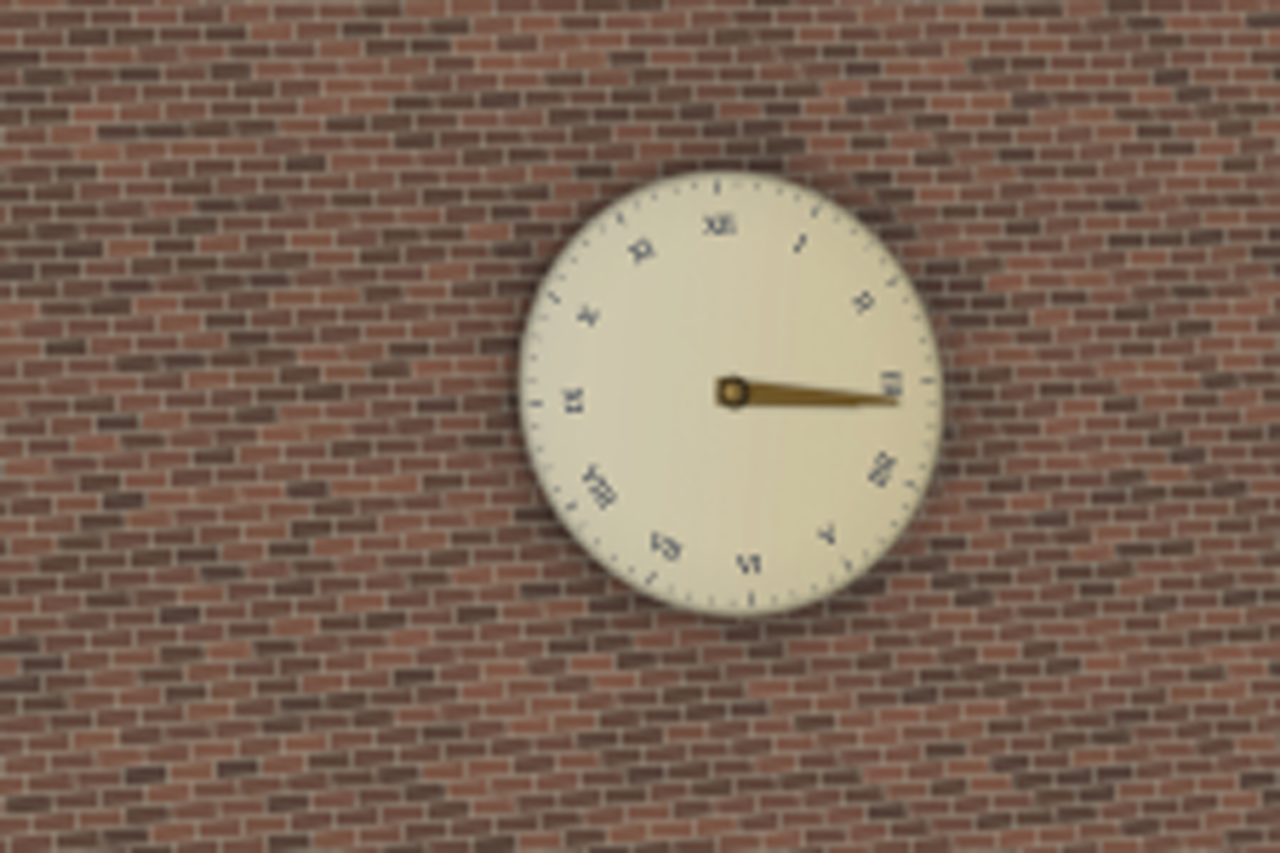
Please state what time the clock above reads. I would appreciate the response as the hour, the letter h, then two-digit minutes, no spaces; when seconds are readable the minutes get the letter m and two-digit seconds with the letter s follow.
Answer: 3h16
